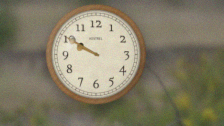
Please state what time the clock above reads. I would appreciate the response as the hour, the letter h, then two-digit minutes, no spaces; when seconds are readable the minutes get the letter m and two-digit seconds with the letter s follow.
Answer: 9h50
